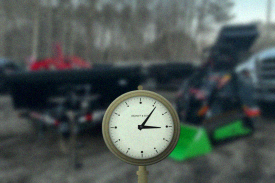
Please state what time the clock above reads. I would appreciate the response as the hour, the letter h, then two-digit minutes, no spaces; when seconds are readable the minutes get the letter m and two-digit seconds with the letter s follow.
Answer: 3h06
